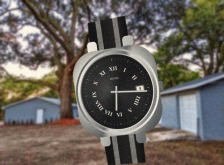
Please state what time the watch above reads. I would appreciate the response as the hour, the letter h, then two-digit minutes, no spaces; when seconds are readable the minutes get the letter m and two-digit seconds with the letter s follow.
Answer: 6h16
